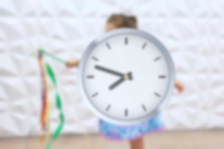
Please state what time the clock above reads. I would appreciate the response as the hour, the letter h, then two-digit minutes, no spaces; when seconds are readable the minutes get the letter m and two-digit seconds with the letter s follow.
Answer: 7h48
